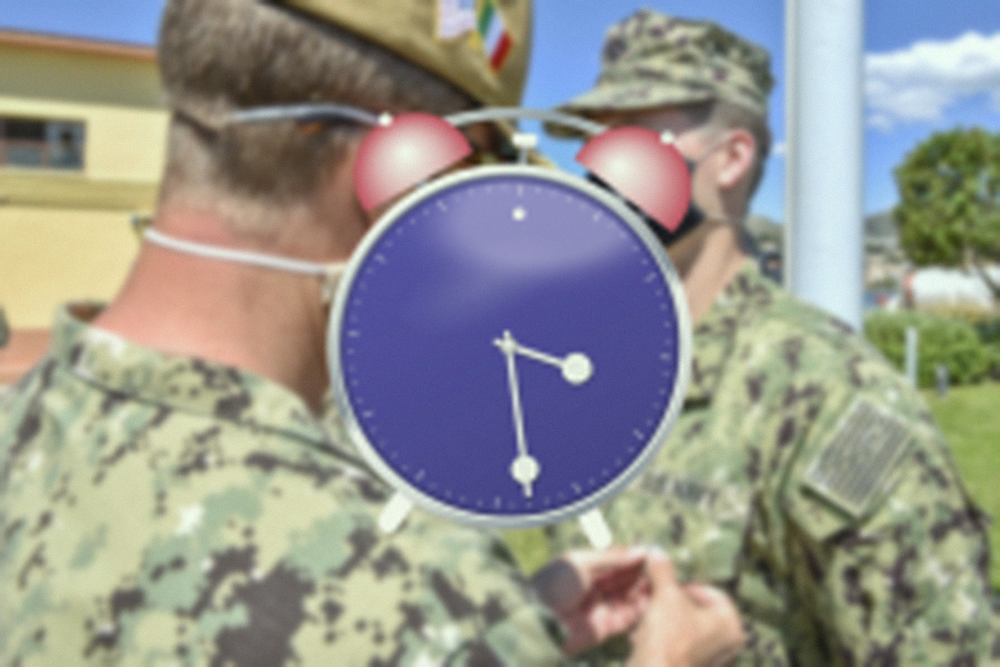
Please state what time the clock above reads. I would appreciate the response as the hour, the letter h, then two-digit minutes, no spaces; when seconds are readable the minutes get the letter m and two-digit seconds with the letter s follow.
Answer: 3h28
